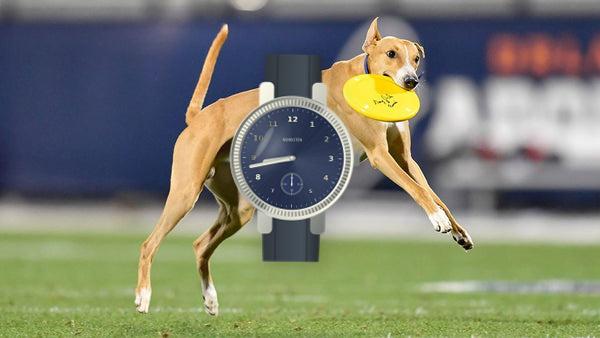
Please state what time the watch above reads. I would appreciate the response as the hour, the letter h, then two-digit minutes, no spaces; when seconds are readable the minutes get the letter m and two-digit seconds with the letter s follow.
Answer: 8h43
